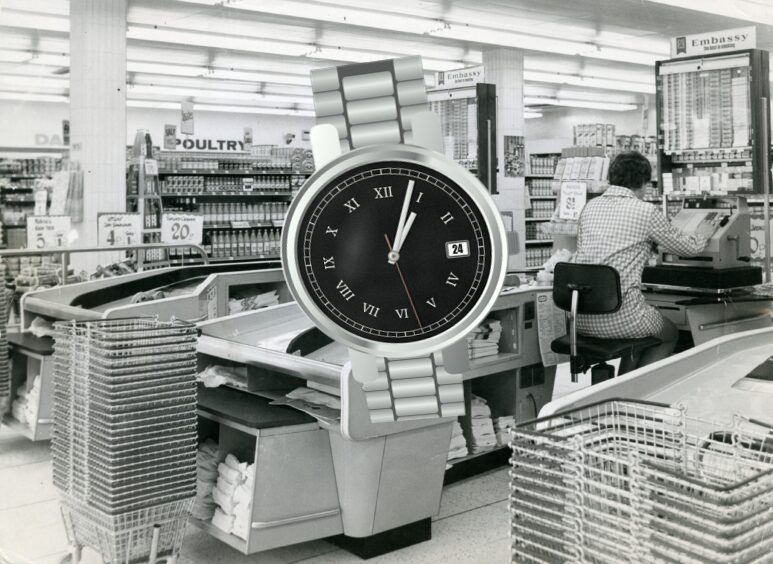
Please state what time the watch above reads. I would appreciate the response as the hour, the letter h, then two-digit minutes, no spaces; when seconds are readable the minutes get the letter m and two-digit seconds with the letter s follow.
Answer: 1h03m28s
